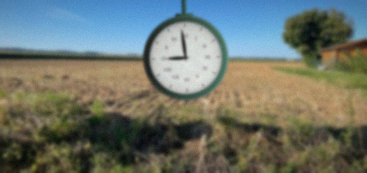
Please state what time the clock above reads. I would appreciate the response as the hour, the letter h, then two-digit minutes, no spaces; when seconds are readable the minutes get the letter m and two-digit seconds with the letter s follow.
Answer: 8h59
